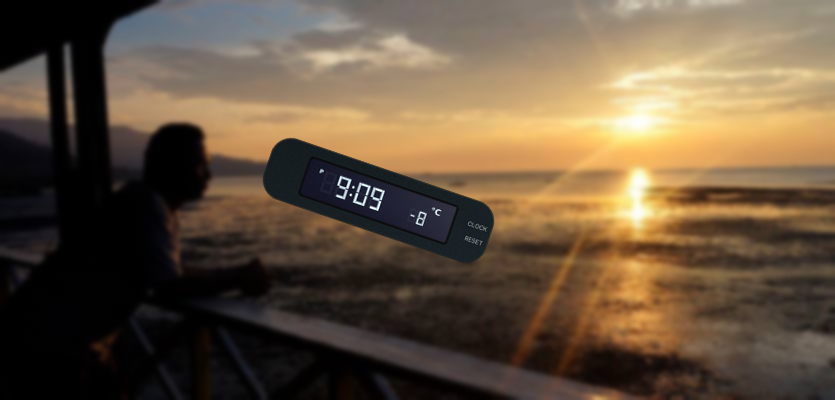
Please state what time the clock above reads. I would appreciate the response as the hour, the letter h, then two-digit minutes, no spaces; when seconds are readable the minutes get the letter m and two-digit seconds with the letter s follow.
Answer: 9h09
